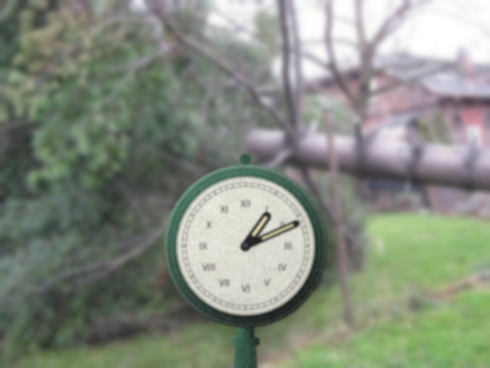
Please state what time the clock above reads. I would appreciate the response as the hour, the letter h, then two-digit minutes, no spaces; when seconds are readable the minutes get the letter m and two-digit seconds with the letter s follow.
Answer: 1h11
